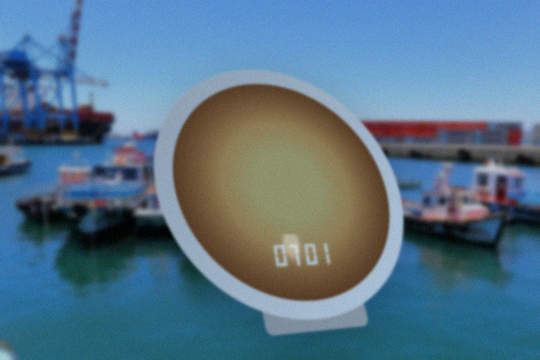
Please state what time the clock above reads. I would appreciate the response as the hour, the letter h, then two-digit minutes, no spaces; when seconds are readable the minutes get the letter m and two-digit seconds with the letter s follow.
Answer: 7h01
